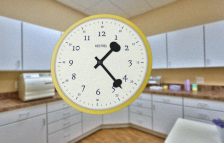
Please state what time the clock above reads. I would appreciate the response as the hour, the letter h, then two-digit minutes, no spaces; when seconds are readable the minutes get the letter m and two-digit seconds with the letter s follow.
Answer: 1h23
